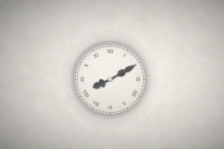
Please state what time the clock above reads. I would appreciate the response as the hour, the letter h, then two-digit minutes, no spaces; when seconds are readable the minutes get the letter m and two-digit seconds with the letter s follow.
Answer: 8h10
